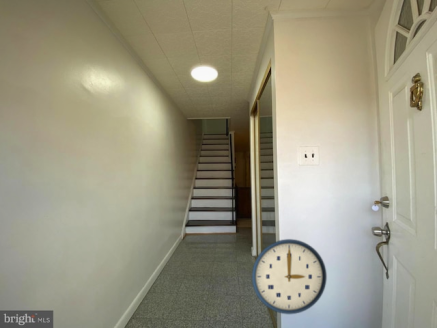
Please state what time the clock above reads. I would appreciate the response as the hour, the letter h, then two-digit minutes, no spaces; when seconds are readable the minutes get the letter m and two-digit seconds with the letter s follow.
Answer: 3h00
